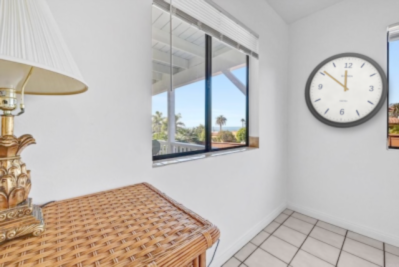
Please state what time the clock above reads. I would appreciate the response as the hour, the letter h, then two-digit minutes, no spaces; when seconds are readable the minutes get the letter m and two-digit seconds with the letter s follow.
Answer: 11h51
